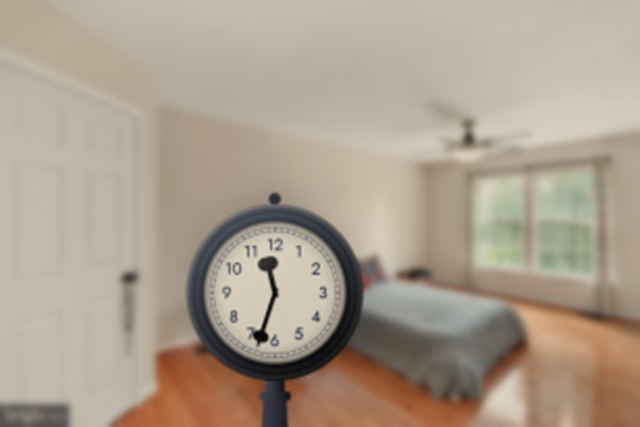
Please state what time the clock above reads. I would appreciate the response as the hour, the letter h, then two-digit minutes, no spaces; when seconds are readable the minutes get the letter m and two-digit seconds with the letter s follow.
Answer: 11h33
